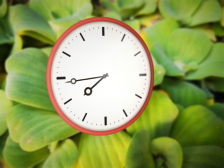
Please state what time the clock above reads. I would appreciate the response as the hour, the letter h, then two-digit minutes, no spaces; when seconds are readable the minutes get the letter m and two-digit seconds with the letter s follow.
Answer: 7h44
